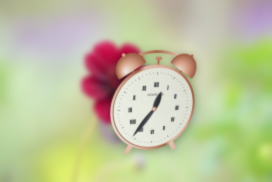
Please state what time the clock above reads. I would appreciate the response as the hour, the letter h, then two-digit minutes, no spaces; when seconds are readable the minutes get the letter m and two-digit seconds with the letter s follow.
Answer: 12h36
